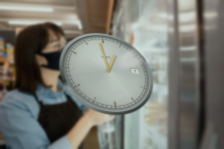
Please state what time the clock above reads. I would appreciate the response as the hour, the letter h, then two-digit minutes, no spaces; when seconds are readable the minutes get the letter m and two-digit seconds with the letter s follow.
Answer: 12h59
